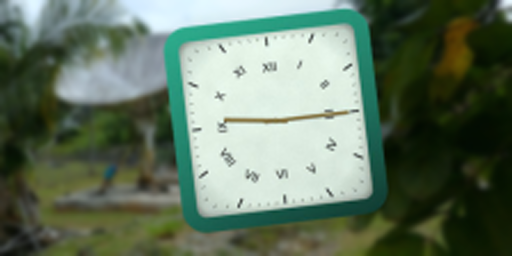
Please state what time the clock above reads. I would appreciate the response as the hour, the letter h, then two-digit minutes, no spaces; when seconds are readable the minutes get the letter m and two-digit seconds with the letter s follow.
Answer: 9h15
